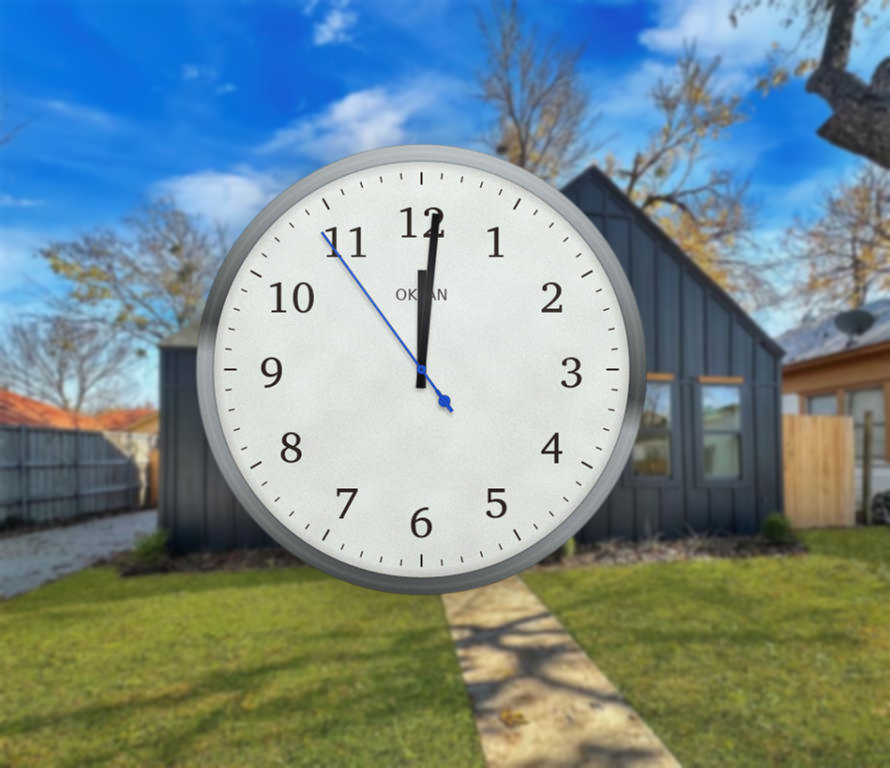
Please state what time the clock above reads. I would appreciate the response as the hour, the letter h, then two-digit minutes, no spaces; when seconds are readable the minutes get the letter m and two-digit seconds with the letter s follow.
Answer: 12h00m54s
